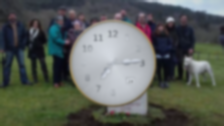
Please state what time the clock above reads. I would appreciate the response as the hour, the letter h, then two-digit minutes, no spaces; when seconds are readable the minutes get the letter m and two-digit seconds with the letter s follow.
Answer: 7h14
